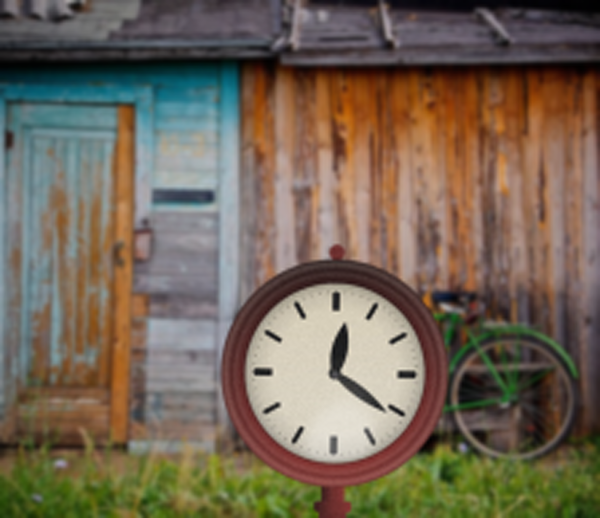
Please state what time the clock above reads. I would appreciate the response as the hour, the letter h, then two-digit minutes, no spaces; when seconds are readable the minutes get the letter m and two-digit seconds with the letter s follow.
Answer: 12h21
